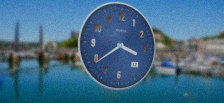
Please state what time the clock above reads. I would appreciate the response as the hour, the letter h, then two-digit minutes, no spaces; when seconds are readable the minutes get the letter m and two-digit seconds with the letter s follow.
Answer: 3h39
